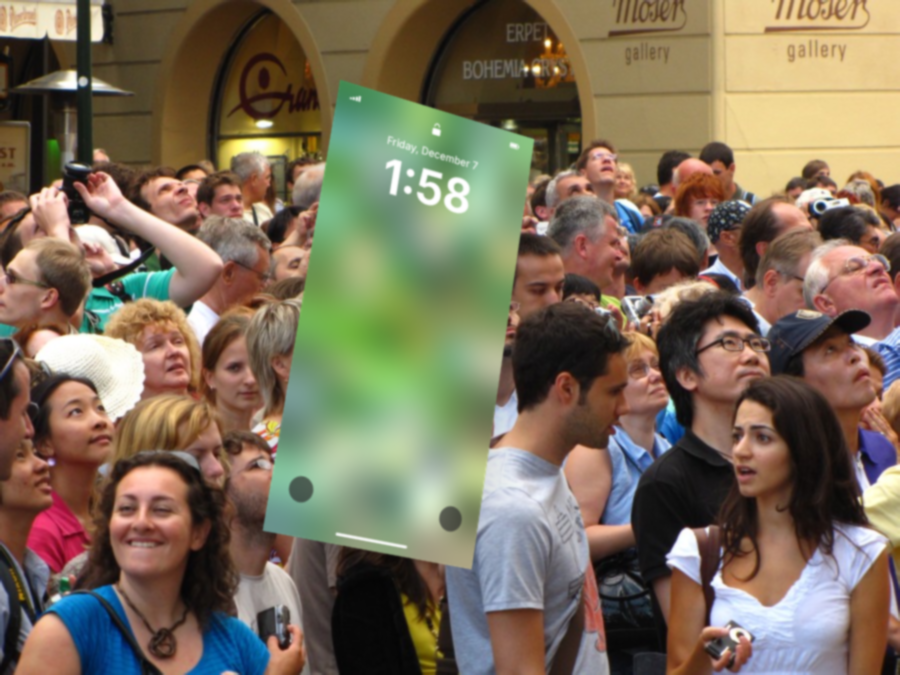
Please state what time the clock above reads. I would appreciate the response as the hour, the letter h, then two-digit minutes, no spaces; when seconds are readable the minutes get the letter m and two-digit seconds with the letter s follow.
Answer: 1h58
